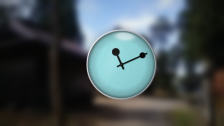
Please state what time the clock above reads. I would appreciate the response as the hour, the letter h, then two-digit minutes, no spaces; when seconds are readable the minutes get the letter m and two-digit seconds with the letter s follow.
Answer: 11h11
